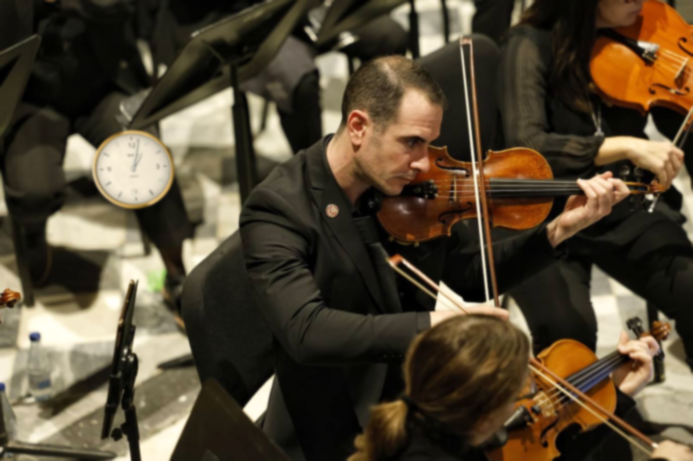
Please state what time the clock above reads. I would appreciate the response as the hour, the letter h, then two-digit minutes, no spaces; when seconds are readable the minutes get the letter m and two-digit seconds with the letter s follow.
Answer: 1h02
